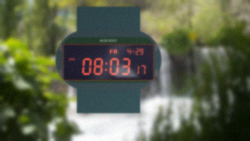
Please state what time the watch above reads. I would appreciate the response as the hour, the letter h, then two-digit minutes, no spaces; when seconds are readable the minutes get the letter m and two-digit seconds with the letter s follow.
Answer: 8h03m17s
